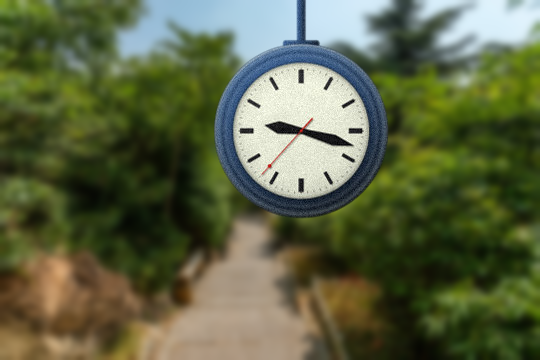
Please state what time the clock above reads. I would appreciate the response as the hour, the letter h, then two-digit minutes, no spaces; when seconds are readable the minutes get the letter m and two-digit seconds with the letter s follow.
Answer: 9h17m37s
